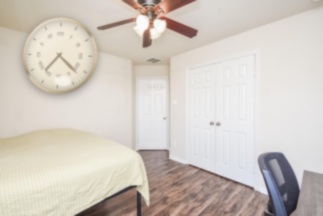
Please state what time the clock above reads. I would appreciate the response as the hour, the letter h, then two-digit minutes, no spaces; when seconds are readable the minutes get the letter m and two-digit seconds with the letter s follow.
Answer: 7h22
